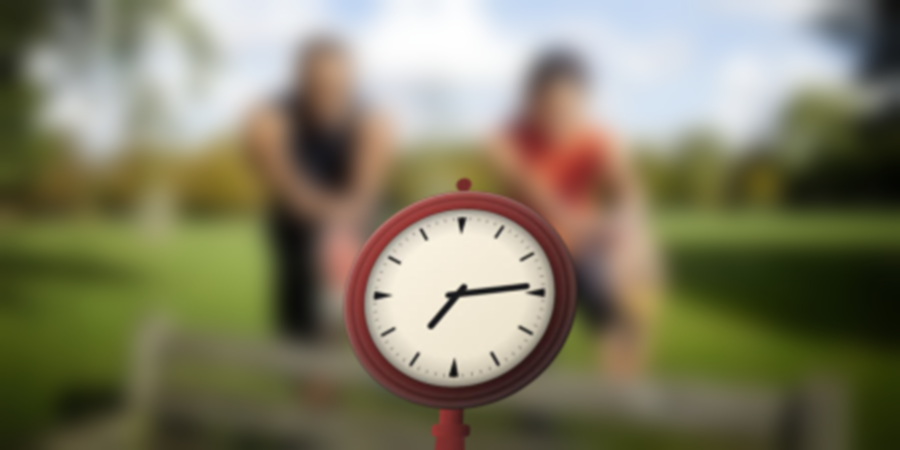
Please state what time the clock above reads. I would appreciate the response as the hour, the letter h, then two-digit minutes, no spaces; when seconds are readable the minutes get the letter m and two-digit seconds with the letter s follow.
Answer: 7h14
